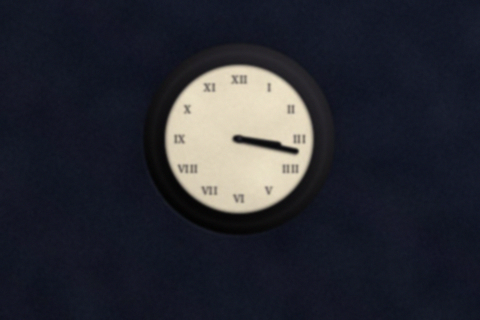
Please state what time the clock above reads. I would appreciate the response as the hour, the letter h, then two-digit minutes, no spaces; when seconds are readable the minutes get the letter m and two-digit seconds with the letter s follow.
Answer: 3h17
